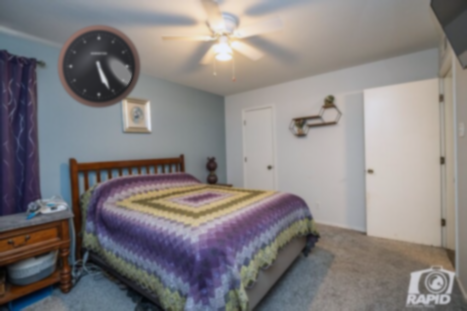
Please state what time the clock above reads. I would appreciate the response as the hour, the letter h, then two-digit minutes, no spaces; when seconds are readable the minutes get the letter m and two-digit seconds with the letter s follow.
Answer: 5h26
